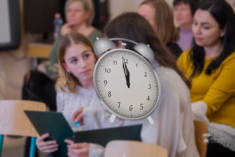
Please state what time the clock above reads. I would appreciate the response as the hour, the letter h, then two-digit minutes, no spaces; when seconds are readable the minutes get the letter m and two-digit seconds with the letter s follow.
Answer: 11h59
